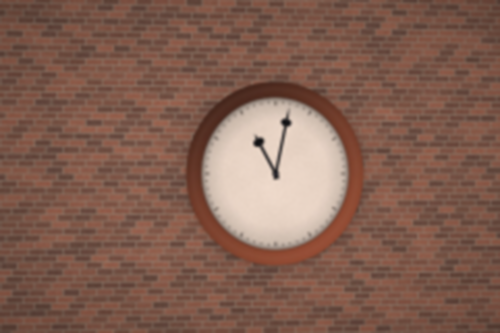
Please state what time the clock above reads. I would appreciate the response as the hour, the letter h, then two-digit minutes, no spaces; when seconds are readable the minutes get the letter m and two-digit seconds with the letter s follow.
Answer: 11h02
